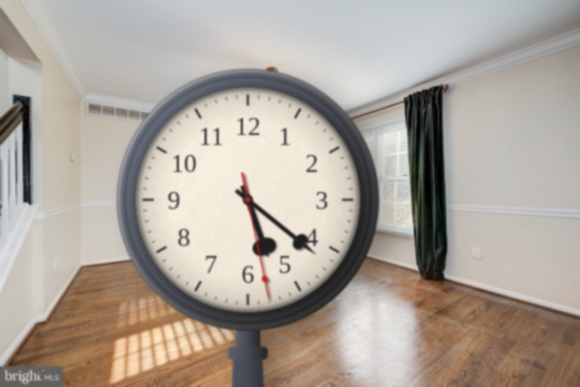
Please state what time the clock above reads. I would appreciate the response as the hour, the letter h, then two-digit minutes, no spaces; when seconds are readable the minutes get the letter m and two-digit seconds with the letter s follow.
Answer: 5h21m28s
